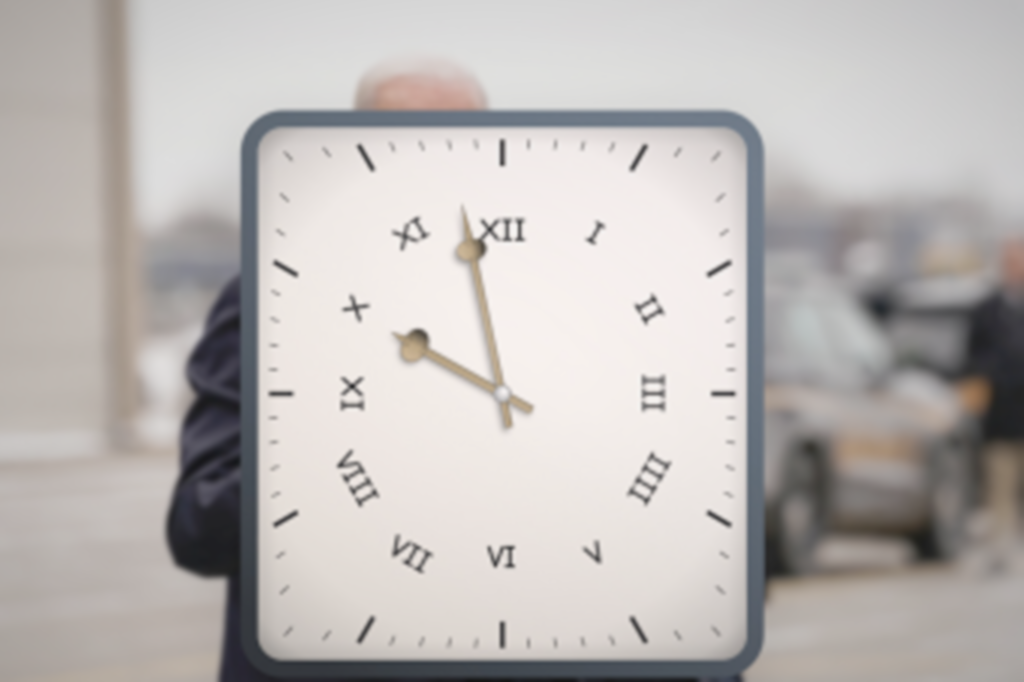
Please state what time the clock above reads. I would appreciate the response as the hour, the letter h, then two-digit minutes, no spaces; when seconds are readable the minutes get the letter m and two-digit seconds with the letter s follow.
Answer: 9h58
